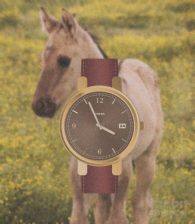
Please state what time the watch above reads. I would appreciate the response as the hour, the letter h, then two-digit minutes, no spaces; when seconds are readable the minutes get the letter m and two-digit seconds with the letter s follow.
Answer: 3h56
